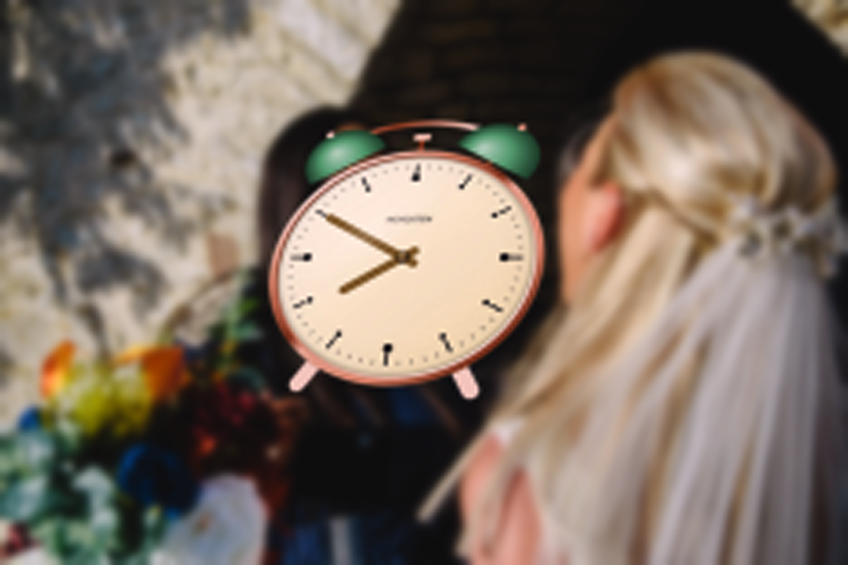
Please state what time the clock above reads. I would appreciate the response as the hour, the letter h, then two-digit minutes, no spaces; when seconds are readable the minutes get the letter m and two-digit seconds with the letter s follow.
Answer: 7h50
